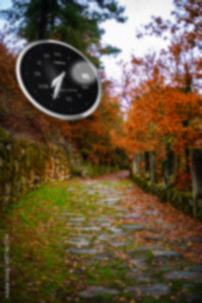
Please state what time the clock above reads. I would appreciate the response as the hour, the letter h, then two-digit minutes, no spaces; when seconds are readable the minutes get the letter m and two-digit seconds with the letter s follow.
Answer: 7h35
